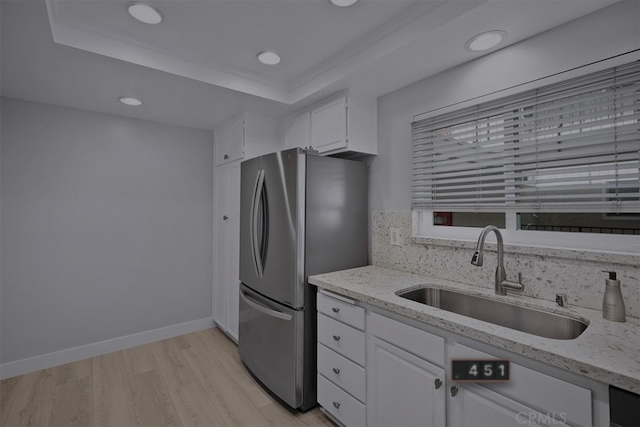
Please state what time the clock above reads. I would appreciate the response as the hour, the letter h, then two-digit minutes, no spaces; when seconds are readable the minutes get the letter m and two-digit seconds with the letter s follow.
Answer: 4h51
